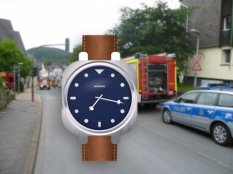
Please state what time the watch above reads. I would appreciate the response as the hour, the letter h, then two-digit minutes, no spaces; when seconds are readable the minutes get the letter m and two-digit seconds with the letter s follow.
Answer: 7h17
